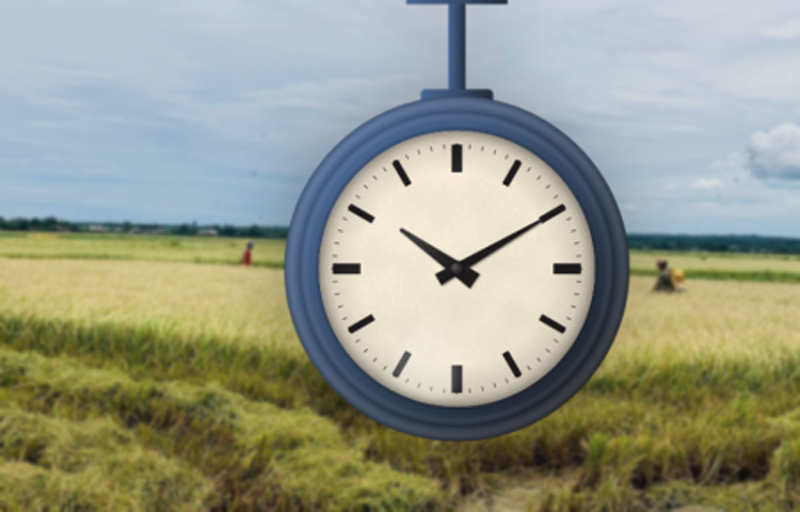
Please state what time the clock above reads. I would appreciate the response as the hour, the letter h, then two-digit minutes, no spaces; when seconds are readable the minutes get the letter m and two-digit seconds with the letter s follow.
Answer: 10h10
